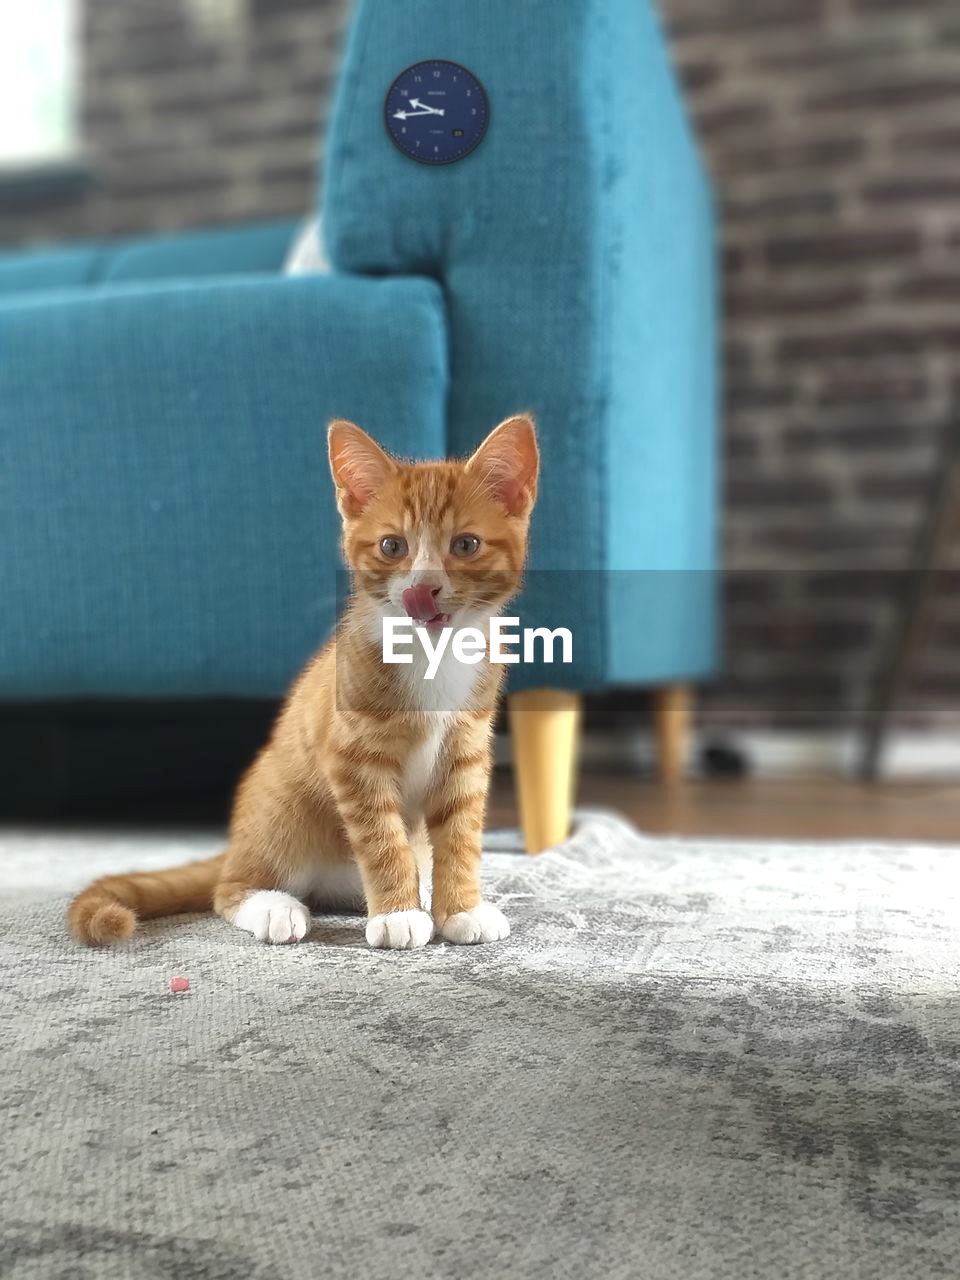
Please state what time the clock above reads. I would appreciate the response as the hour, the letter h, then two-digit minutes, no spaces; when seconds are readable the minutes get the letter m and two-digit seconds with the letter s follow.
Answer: 9h44
